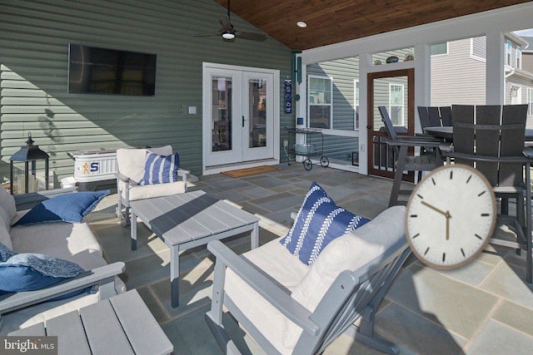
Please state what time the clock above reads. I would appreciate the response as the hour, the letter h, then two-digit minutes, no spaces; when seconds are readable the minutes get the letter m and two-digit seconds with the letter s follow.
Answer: 5h49
